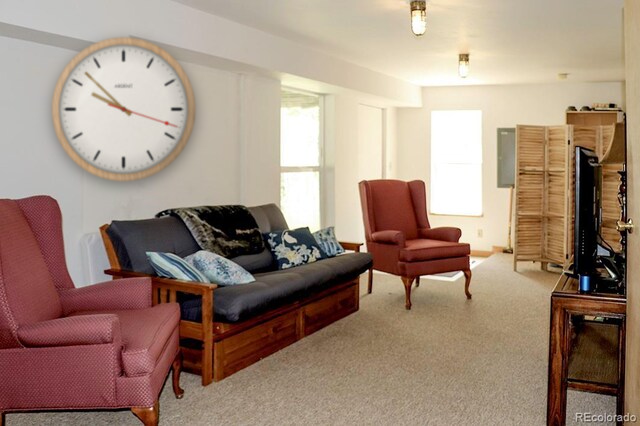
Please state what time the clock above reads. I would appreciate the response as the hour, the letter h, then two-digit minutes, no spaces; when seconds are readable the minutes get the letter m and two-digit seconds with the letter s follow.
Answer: 9h52m18s
